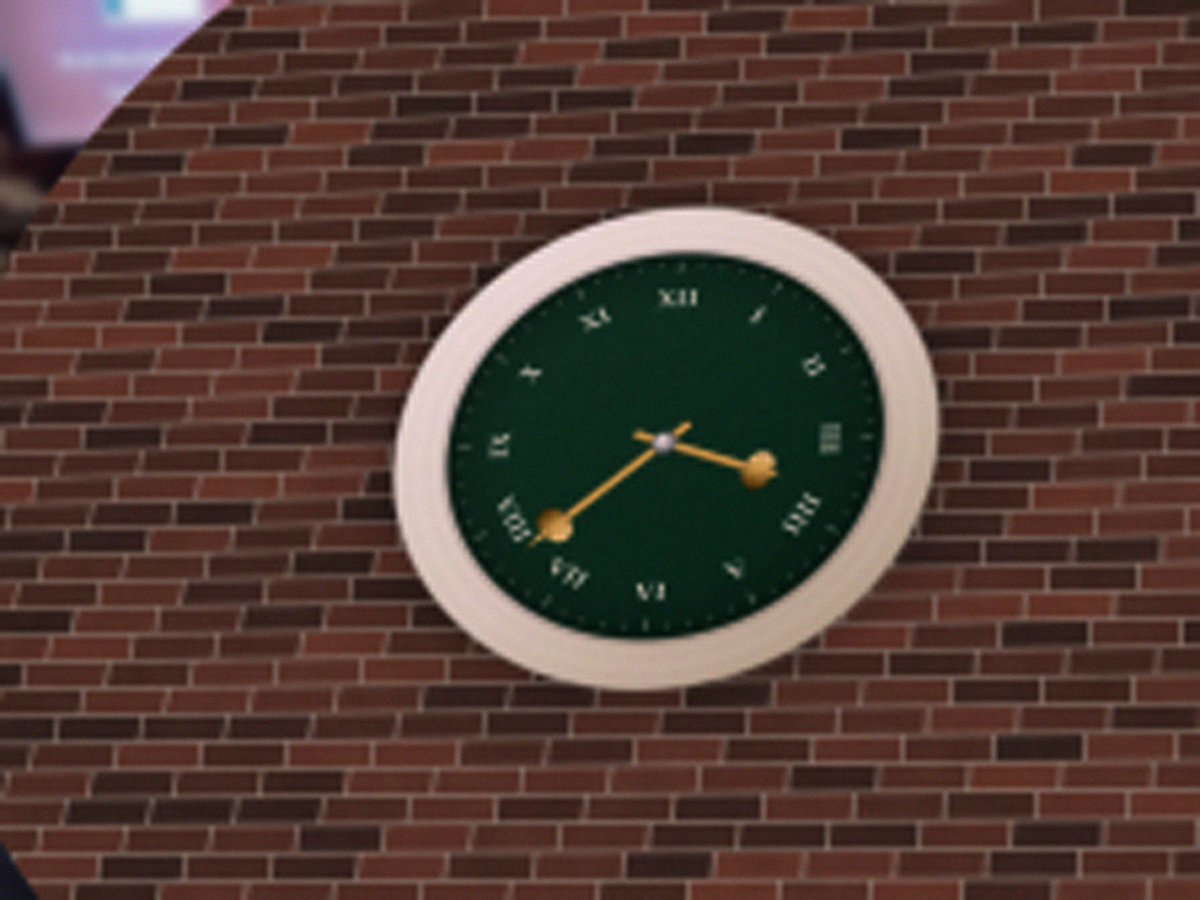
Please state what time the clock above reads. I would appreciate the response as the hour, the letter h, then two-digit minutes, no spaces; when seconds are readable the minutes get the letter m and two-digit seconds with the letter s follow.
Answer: 3h38
